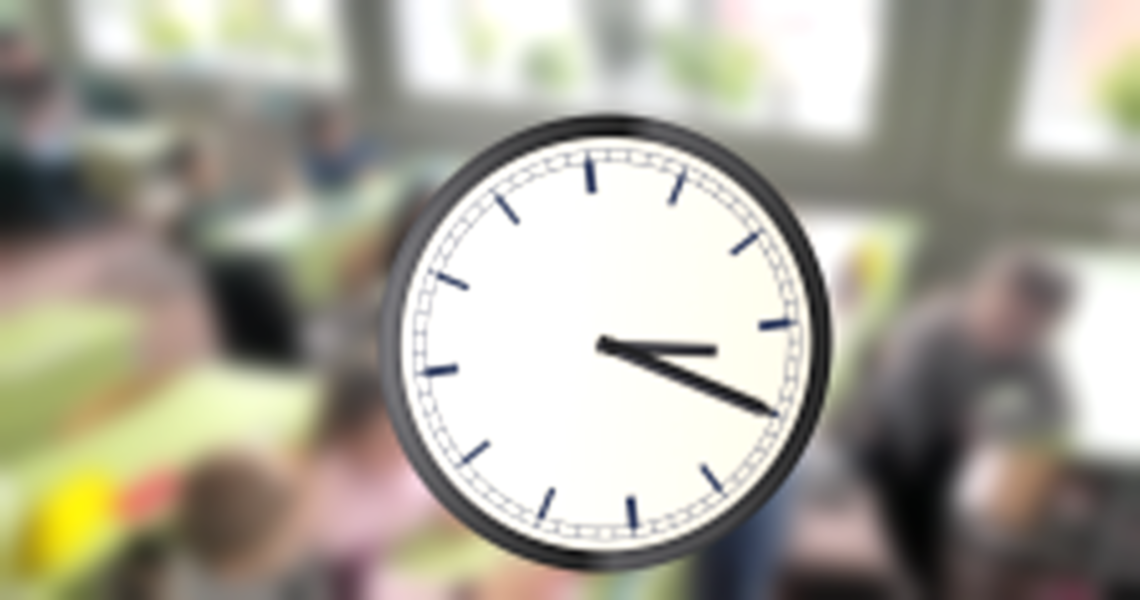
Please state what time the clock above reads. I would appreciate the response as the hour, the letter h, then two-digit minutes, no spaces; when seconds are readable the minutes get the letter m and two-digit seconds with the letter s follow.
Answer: 3h20
